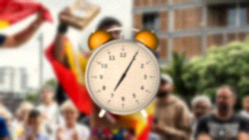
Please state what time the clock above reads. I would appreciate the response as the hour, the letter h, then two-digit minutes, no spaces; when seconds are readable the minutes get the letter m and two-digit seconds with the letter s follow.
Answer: 7h05
